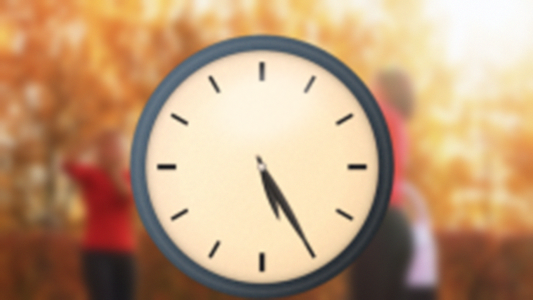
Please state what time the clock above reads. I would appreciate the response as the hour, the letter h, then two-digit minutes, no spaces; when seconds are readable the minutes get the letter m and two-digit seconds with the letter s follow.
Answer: 5h25
